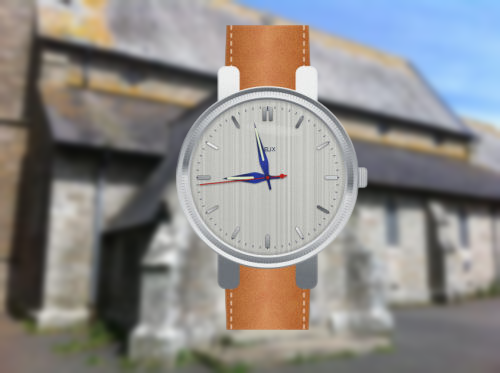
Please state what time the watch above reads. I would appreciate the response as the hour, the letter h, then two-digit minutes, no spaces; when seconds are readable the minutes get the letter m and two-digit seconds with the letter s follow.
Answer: 8h57m44s
